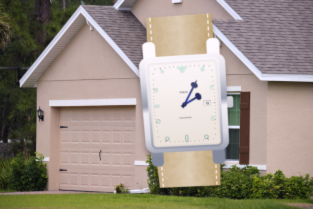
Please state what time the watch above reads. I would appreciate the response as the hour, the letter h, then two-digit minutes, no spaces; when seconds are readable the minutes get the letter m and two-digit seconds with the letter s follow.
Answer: 2h05
